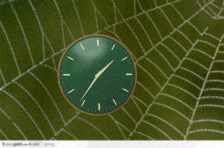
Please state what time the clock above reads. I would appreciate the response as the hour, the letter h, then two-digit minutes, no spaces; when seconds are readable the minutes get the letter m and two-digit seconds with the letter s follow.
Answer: 1h36
